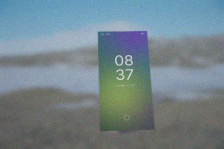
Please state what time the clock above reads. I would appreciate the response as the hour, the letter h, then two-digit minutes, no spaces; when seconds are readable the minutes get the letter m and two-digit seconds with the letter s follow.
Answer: 8h37
